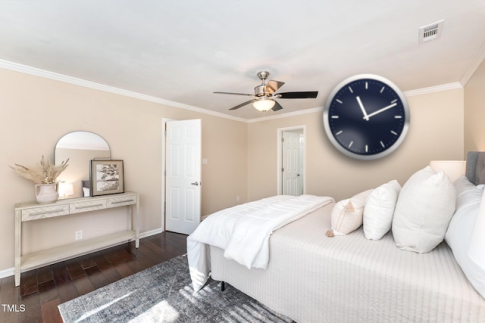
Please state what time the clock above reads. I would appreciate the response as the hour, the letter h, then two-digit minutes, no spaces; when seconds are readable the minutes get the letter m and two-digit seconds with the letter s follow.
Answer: 11h11
